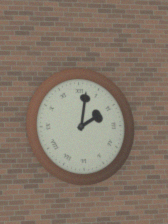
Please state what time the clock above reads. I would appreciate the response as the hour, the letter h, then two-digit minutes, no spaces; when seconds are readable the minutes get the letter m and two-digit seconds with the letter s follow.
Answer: 2h02
